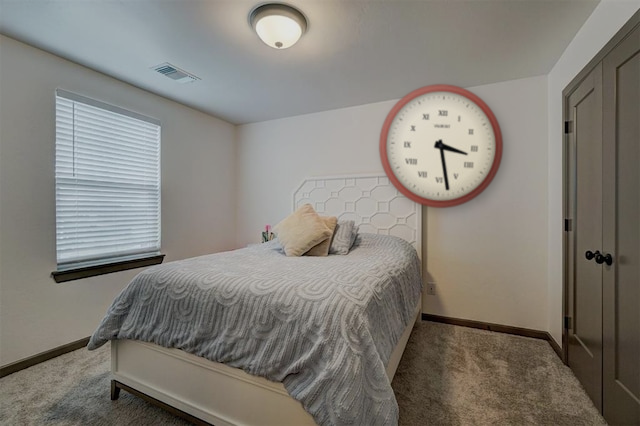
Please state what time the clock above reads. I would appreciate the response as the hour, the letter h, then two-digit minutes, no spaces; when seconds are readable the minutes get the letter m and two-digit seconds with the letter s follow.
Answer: 3h28
